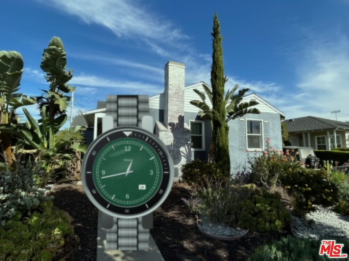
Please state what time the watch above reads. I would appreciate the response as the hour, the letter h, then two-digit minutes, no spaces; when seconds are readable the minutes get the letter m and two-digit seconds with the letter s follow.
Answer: 12h43
